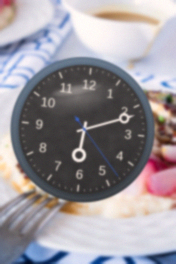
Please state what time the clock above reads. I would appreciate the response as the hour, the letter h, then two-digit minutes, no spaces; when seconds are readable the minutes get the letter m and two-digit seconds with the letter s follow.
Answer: 6h11m23s
